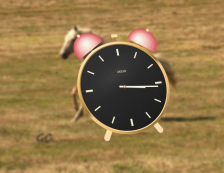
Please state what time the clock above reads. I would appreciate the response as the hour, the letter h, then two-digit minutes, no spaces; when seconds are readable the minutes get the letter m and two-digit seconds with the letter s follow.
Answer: 3h16
